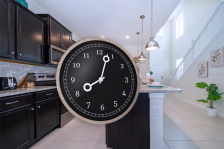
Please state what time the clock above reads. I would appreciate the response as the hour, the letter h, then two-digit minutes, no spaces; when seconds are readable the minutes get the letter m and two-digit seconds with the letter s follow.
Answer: 8h03
